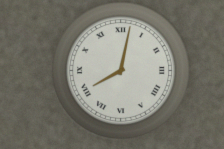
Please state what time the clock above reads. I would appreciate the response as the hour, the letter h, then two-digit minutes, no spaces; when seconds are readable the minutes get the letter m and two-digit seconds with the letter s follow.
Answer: 8h02
